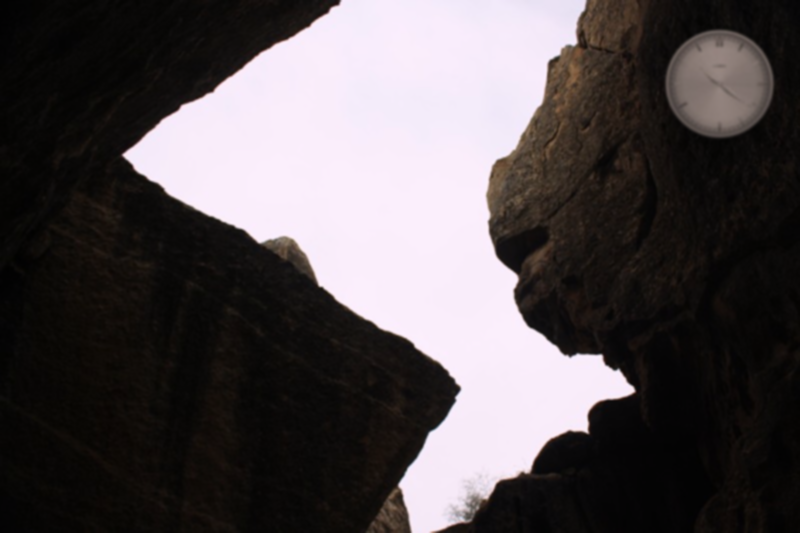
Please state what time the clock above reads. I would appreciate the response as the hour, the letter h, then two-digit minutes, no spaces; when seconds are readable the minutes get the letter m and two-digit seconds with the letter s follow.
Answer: 10h21
